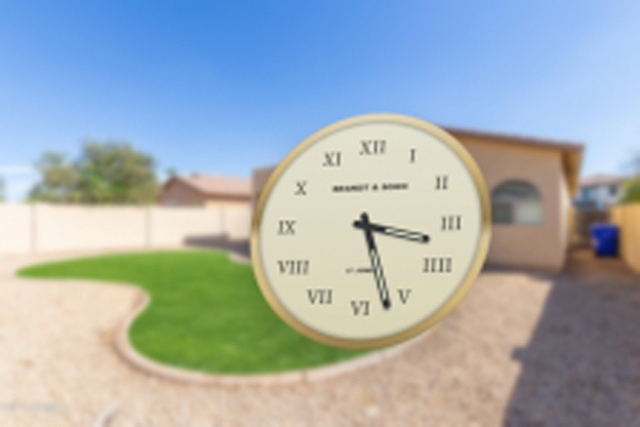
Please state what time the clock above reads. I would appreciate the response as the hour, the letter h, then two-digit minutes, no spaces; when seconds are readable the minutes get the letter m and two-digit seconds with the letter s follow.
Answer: 3h27
